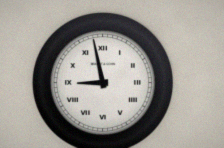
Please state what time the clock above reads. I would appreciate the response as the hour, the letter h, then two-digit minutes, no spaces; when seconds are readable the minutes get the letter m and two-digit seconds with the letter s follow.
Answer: 8h58
